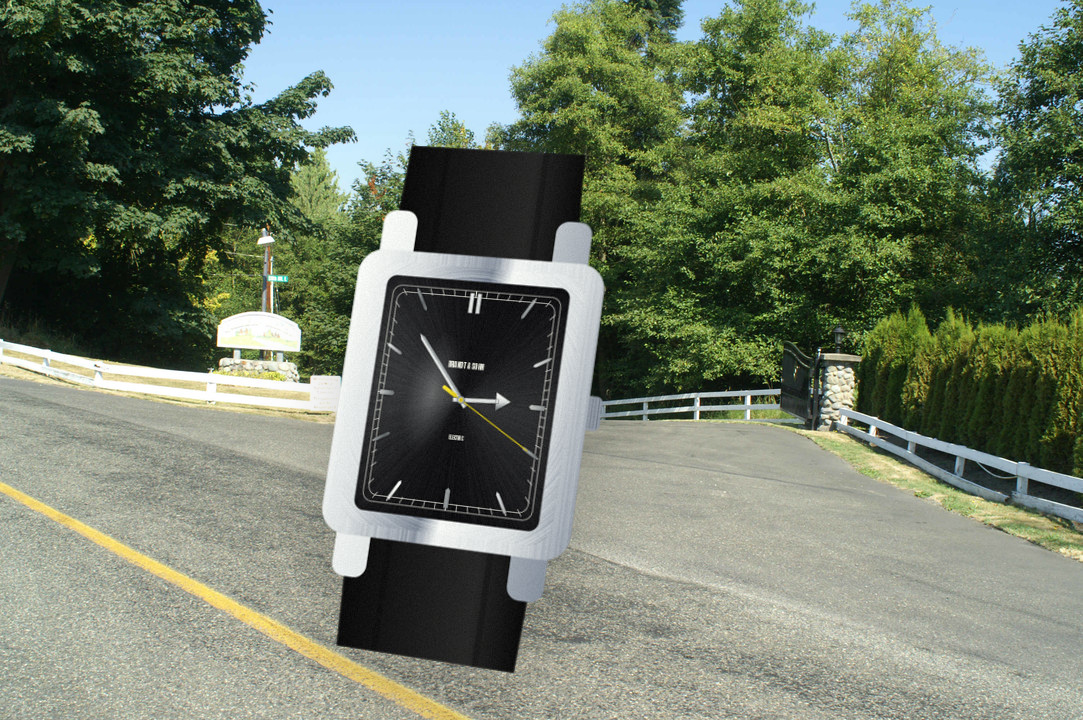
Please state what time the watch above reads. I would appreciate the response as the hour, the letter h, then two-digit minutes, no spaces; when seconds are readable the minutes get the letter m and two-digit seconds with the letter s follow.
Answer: 2h53m20s
